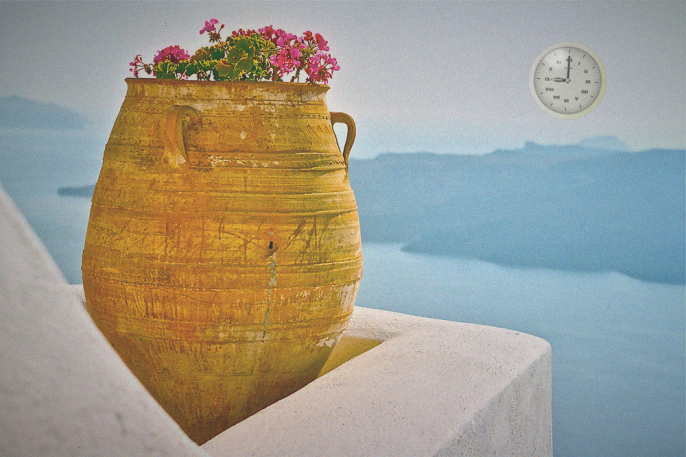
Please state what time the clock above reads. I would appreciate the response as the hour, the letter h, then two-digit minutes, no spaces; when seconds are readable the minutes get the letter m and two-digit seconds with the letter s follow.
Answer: 9h00
